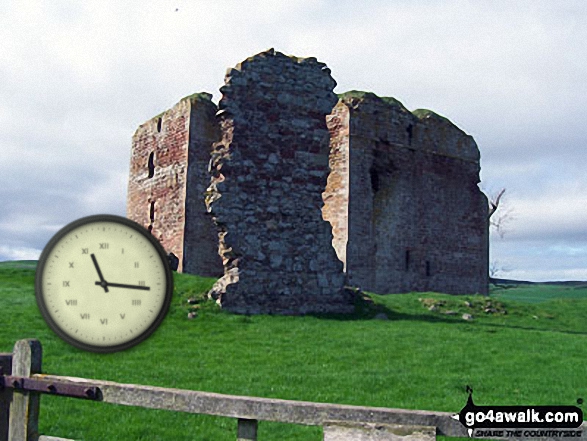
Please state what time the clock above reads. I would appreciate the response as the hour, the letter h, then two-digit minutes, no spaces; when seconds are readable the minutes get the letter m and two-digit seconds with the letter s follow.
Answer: 11h16
